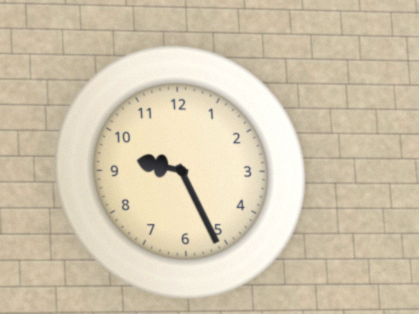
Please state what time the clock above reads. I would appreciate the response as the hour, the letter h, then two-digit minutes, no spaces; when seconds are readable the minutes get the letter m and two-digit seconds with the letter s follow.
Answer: 9h26
